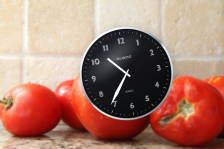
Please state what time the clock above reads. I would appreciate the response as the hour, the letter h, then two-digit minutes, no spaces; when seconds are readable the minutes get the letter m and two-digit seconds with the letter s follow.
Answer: 10h36
